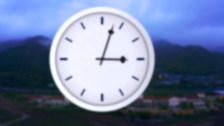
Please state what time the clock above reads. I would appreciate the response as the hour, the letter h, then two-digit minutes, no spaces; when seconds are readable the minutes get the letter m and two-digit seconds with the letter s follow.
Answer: 3h03
